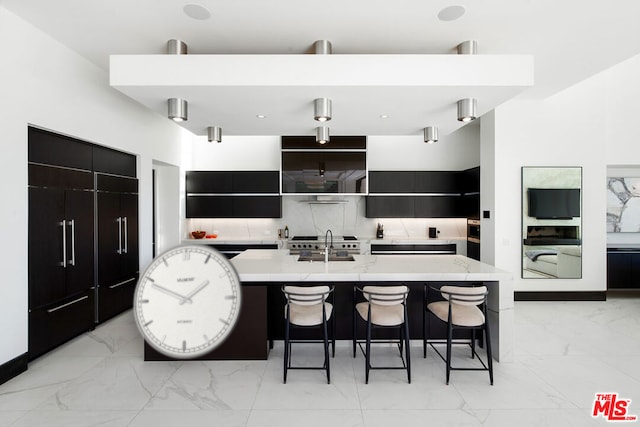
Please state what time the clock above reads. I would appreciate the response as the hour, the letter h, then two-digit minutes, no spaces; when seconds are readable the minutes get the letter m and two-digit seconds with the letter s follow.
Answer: 1h49
